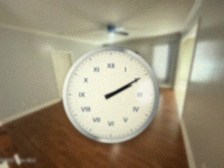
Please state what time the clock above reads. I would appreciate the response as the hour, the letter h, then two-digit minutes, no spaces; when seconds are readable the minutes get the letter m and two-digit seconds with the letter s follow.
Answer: 2h10
